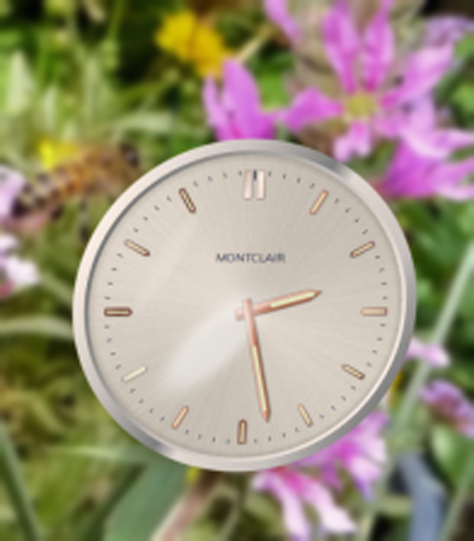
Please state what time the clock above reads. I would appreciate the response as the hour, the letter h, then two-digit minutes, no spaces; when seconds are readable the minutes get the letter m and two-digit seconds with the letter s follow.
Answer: 2h28
